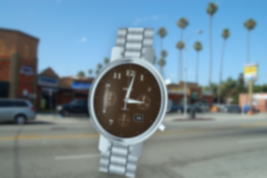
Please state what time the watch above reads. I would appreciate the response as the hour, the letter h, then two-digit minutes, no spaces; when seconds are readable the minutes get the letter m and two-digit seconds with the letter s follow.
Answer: 3h02
